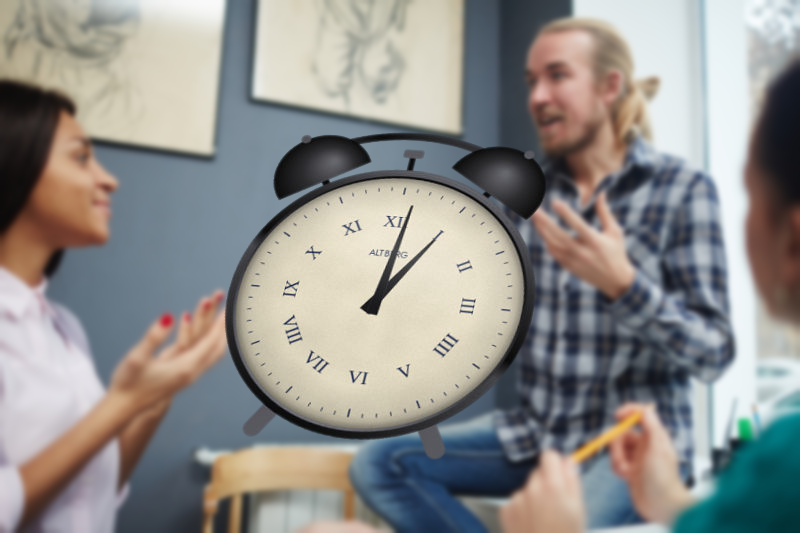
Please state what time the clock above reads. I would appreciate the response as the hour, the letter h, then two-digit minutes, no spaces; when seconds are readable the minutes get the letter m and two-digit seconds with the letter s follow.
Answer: 1h01
